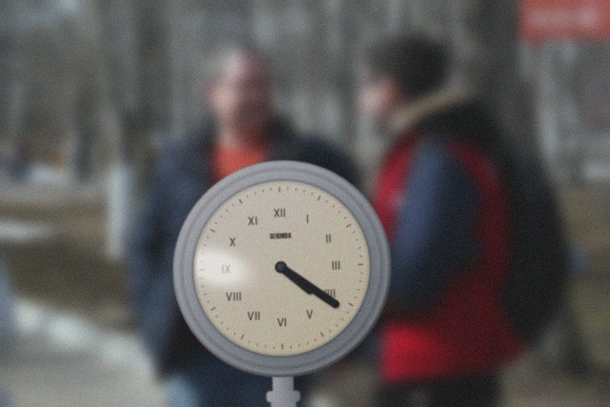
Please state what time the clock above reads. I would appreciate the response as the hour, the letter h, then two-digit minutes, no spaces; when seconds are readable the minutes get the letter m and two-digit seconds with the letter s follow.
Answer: 4h21
